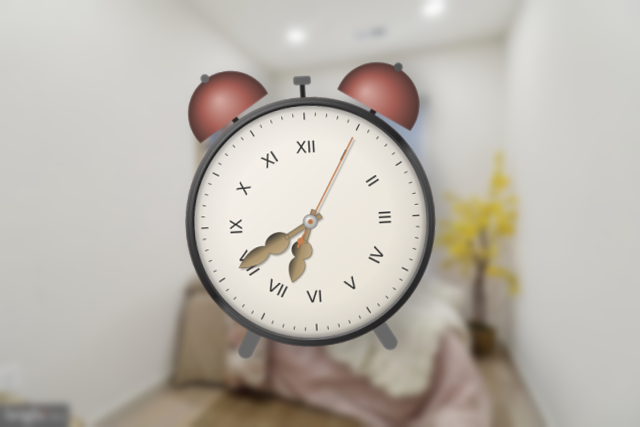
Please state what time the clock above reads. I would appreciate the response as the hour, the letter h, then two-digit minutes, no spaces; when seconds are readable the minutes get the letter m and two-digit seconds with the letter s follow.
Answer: 6h40m05s
